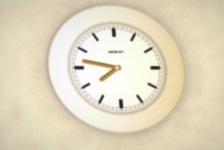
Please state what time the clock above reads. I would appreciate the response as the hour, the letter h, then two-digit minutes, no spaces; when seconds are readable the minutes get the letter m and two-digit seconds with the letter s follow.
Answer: 7h47
